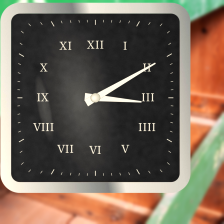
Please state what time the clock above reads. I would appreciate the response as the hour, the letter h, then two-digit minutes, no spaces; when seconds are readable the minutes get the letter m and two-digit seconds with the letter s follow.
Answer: 3h10
